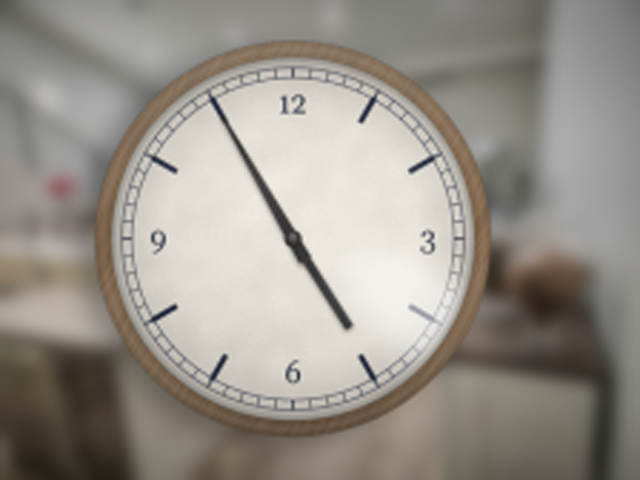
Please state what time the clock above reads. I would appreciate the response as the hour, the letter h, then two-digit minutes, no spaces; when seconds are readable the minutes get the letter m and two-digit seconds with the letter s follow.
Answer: 4h55
